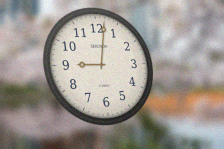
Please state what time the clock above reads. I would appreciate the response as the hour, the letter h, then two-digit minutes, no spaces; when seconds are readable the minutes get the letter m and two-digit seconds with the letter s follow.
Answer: 9h02
